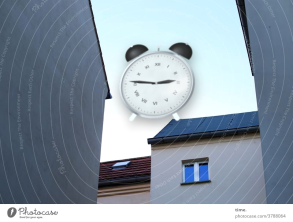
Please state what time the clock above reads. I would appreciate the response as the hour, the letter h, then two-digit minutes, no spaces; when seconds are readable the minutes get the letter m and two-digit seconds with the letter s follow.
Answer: 2h46
